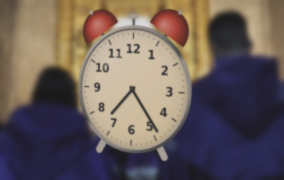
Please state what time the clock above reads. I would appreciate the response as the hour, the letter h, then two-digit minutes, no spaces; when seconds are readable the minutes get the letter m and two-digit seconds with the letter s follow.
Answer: 7h24
